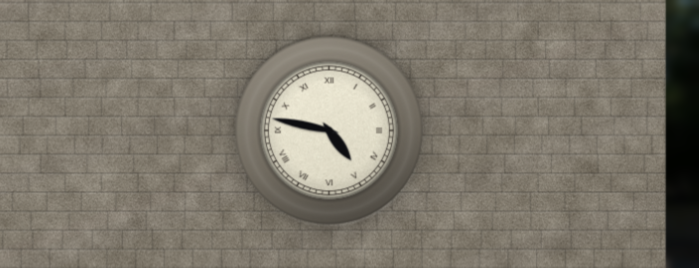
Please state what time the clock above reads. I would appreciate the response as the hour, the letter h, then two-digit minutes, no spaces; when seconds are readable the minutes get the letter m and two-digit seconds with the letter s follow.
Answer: 4h47
